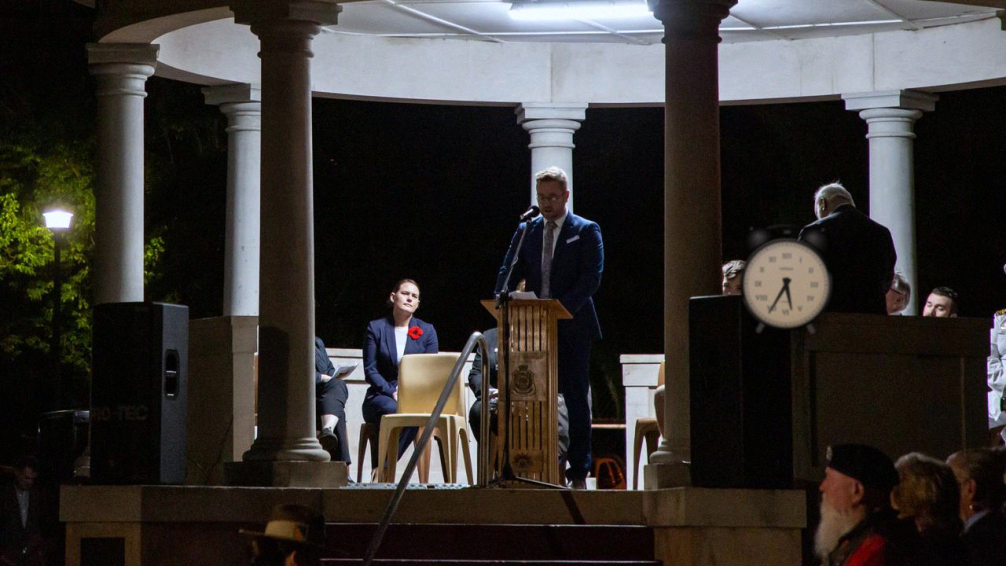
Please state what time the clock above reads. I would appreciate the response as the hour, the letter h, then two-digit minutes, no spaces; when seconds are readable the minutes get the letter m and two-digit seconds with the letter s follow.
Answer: 5h35
